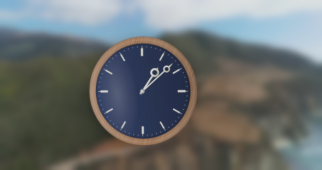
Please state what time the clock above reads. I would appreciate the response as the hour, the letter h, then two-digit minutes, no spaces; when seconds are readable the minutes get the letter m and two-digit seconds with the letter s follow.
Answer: 1h08
